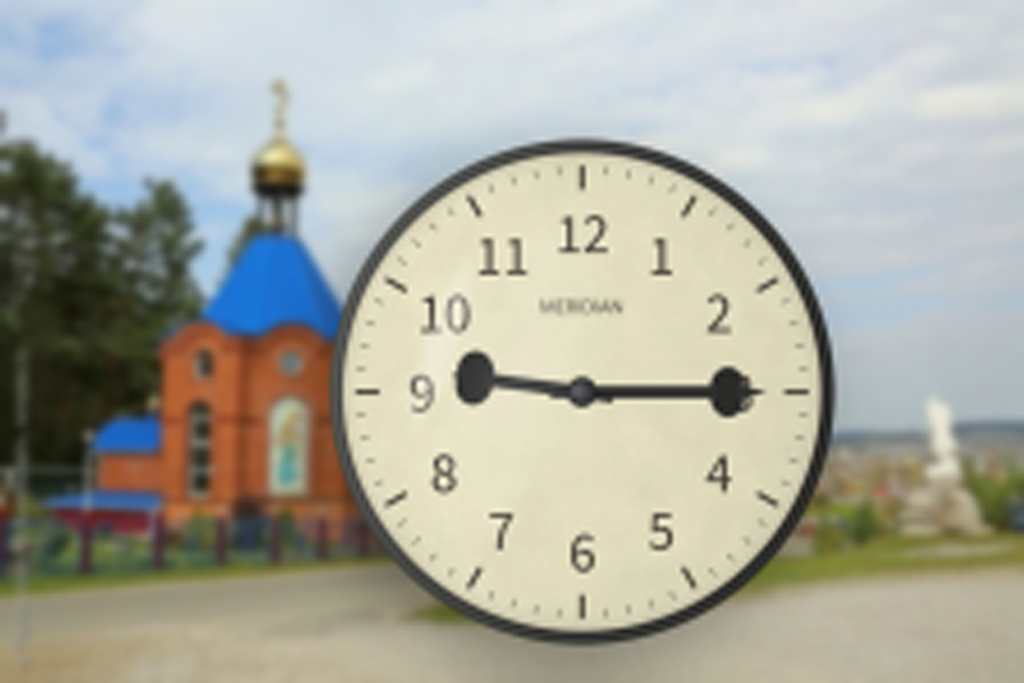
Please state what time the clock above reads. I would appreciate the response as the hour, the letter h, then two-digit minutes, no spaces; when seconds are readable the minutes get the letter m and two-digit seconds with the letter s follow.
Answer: 9h15
